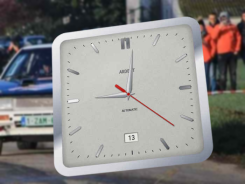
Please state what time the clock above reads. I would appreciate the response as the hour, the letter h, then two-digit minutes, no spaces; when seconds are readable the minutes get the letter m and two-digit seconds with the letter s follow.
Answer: 9h01m22s
